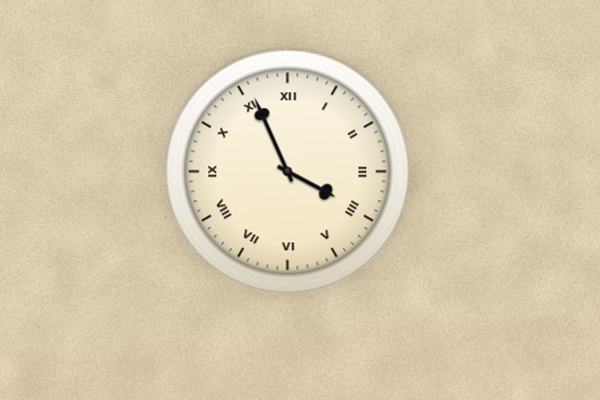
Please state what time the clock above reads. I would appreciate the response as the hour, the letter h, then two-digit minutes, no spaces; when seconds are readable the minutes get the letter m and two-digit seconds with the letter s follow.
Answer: 3h56
